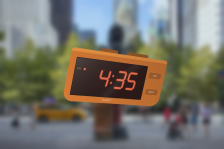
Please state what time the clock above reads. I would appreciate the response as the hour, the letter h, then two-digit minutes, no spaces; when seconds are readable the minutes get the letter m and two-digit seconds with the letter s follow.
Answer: 4h35
